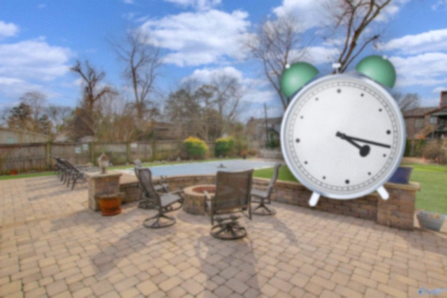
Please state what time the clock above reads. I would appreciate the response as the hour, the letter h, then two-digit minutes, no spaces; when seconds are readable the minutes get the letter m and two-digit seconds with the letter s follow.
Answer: 4h18
